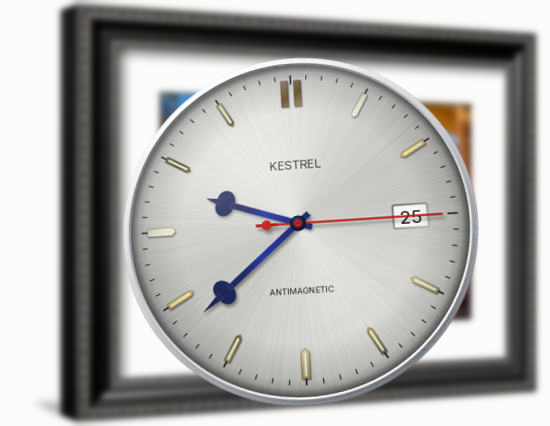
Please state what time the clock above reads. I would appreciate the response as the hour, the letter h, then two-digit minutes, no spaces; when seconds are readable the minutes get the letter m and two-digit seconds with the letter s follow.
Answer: 9h38m15s
